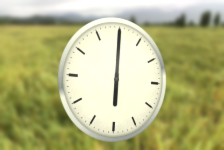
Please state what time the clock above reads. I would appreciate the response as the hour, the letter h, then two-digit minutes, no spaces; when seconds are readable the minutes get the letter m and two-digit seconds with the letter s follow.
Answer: 6h00
